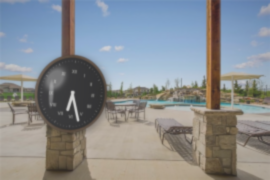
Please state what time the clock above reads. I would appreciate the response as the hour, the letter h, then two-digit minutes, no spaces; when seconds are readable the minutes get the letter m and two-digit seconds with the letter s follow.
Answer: 6h27
